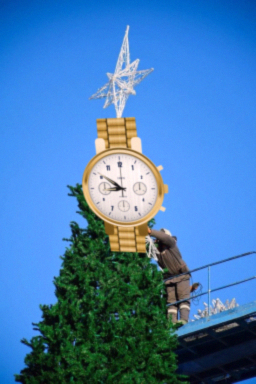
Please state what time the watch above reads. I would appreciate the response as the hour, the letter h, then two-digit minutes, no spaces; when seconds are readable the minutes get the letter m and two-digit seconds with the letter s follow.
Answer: 8h51
